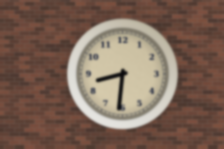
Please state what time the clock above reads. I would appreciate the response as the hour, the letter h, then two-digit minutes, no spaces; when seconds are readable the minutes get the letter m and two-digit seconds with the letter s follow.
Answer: 8h31
